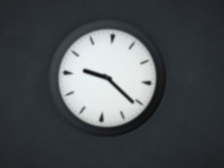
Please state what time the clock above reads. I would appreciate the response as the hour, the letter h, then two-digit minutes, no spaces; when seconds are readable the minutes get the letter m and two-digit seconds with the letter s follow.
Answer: 9h21
